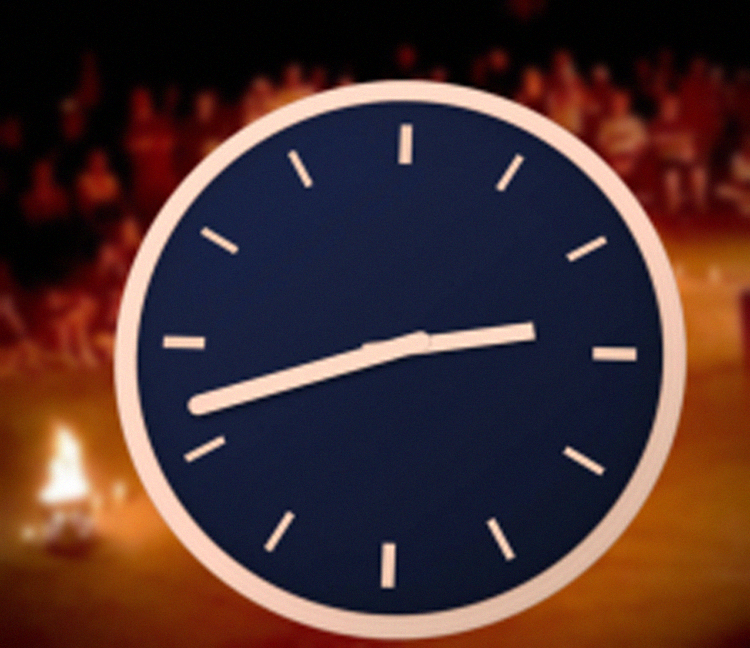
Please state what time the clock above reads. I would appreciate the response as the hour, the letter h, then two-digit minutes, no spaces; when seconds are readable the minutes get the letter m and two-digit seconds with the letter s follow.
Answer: 2h42
